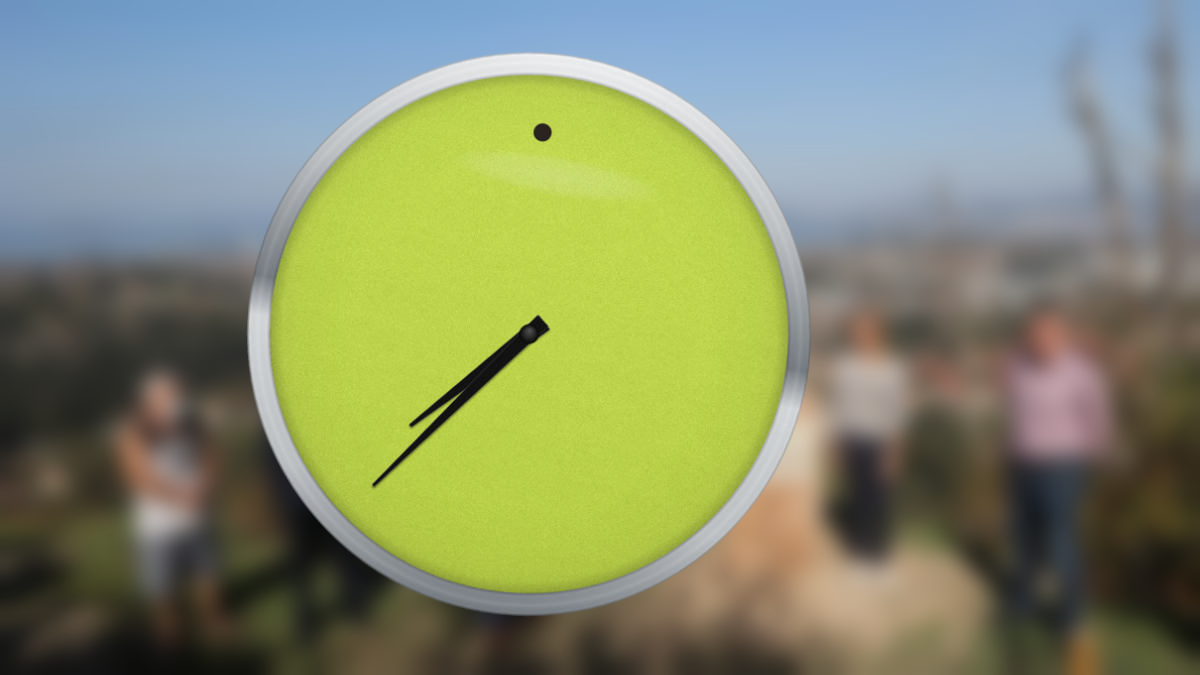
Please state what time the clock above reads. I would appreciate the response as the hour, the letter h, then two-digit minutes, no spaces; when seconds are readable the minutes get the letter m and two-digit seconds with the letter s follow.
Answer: 7h37
